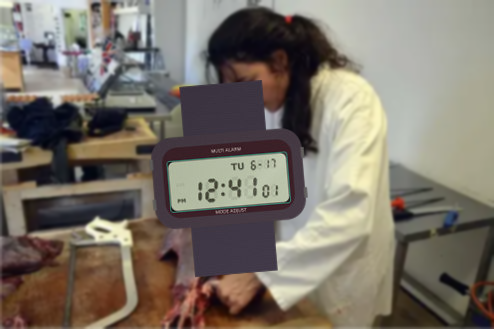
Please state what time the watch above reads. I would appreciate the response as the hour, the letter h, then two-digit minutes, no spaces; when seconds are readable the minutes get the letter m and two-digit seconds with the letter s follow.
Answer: 12h41m01s
